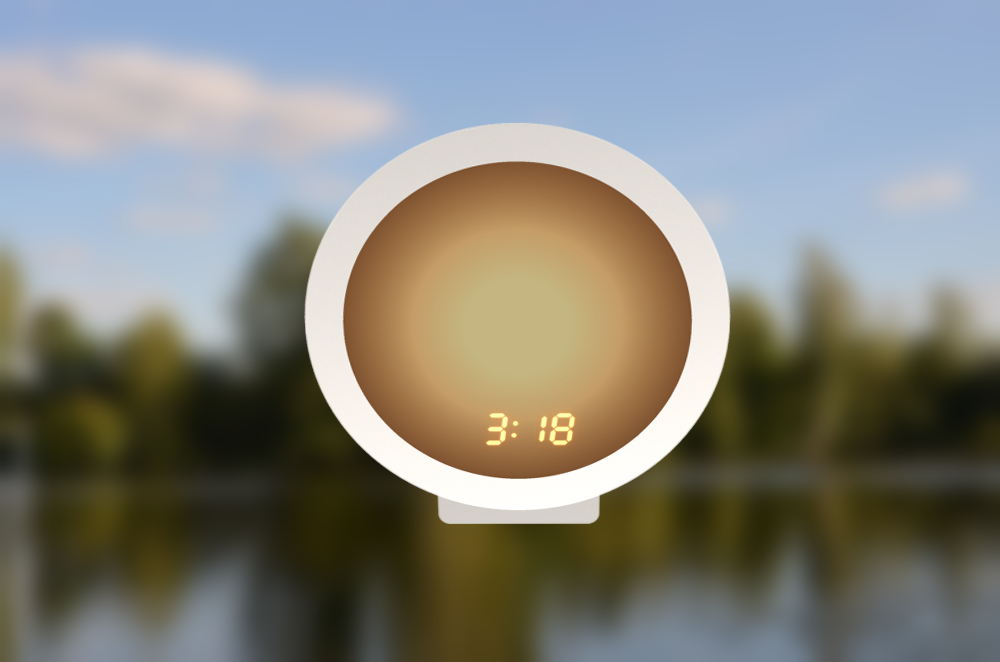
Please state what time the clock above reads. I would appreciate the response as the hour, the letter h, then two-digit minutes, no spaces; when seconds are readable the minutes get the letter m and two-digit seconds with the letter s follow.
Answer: 3h18
